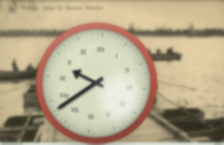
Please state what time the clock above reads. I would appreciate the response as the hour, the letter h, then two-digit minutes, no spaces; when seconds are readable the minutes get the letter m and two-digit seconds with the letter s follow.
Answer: 9h38
